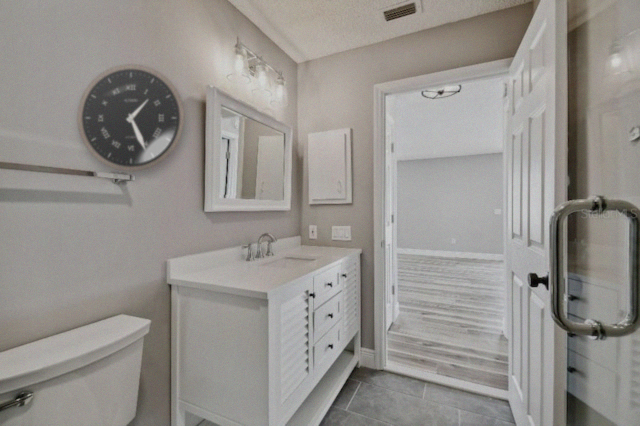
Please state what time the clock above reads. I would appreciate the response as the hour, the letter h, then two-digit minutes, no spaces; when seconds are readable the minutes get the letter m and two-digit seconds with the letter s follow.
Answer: 1h26
